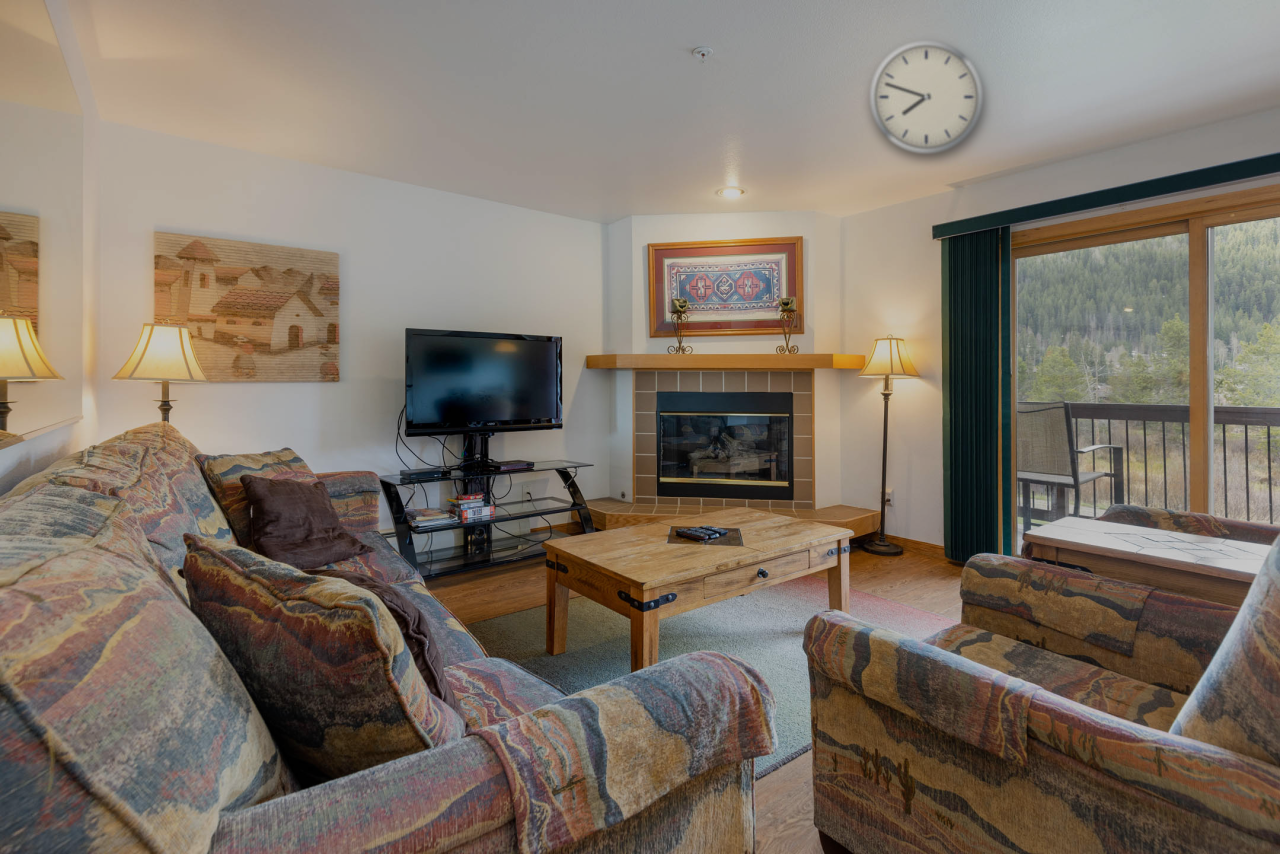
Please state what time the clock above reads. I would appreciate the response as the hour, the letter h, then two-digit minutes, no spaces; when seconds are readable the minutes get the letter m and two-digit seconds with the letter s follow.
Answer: 7h48
